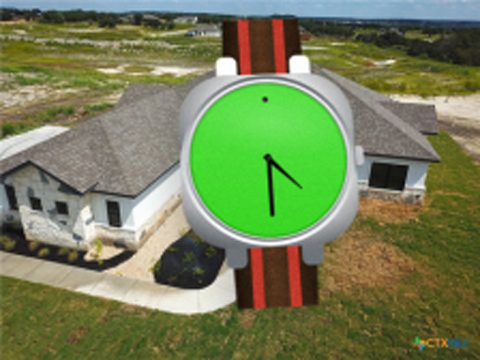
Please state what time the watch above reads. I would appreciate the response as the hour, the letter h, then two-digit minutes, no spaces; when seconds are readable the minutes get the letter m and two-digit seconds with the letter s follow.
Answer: 4h30
